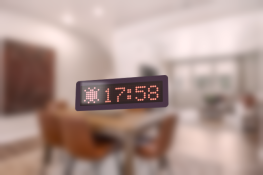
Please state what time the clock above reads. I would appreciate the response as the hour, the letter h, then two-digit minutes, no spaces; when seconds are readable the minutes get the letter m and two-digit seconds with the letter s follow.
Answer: 17h58
